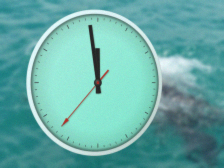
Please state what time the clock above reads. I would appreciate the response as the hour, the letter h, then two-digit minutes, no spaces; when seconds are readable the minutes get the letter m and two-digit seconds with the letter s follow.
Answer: 11h58m37s
